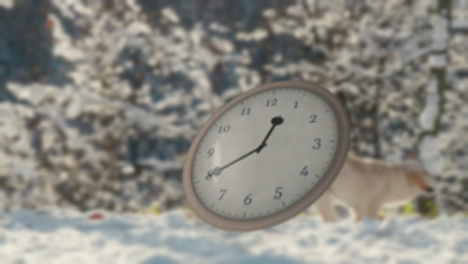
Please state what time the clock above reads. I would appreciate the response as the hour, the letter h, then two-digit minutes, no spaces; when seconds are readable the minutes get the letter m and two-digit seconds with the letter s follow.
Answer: 12h40
